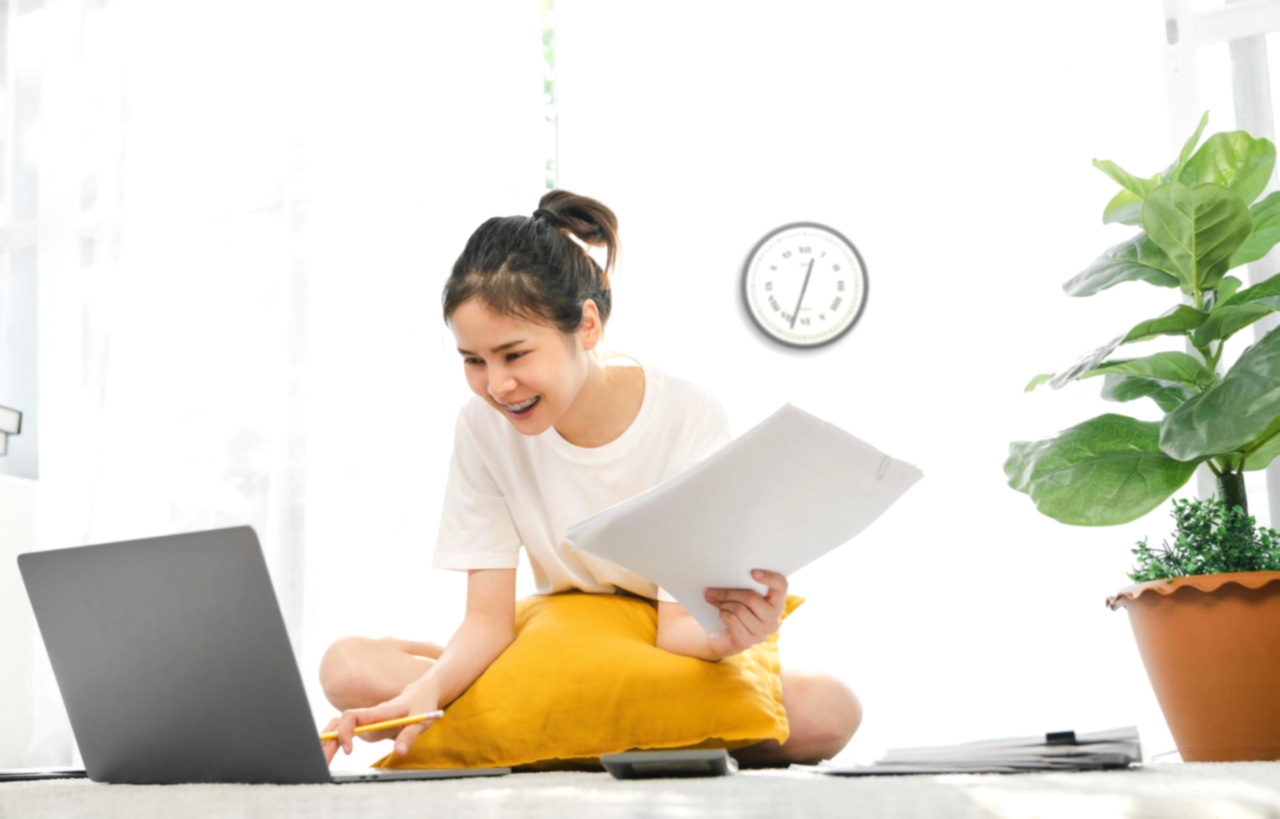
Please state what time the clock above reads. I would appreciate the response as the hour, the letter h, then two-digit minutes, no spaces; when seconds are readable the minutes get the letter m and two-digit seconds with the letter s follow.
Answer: 12h33
